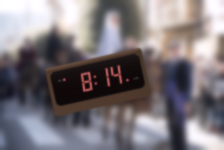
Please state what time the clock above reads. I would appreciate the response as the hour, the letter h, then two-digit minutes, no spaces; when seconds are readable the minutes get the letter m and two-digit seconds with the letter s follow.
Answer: 8h14
